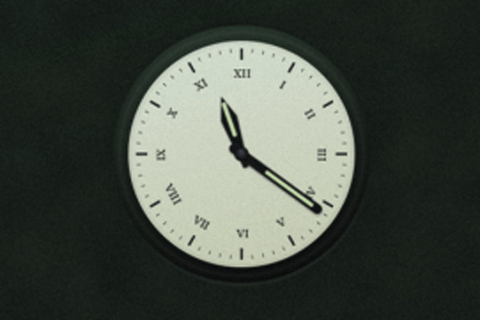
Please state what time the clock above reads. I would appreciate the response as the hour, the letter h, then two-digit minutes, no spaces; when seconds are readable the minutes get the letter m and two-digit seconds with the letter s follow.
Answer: 11h21
